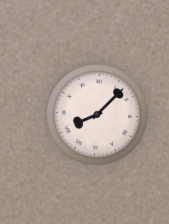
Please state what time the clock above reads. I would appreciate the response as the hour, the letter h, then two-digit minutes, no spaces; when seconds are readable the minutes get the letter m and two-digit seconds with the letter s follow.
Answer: 8h07
